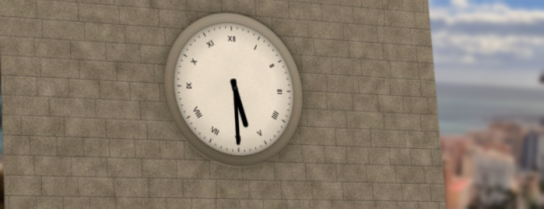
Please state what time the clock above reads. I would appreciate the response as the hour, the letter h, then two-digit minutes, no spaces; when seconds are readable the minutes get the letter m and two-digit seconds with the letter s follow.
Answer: 5h30
